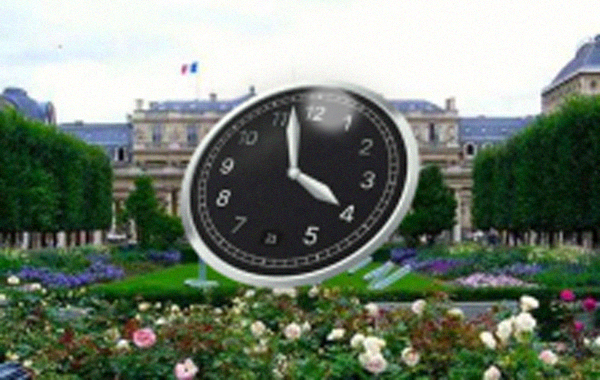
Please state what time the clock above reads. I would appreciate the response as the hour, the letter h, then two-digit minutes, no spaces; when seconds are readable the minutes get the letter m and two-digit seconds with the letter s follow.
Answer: 3h57
